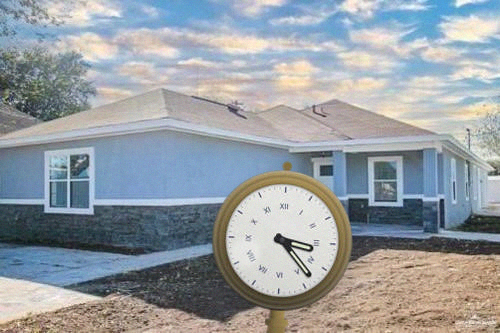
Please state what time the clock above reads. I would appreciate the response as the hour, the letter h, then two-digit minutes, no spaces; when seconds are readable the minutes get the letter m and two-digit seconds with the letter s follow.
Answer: 3h23
